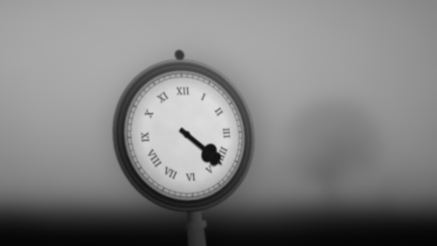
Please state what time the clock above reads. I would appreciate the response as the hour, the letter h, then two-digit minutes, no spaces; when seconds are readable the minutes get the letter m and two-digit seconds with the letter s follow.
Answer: 4h22
